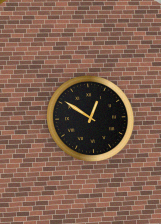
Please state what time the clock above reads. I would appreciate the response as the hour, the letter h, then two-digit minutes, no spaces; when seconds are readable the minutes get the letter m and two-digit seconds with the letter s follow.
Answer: 12h51
